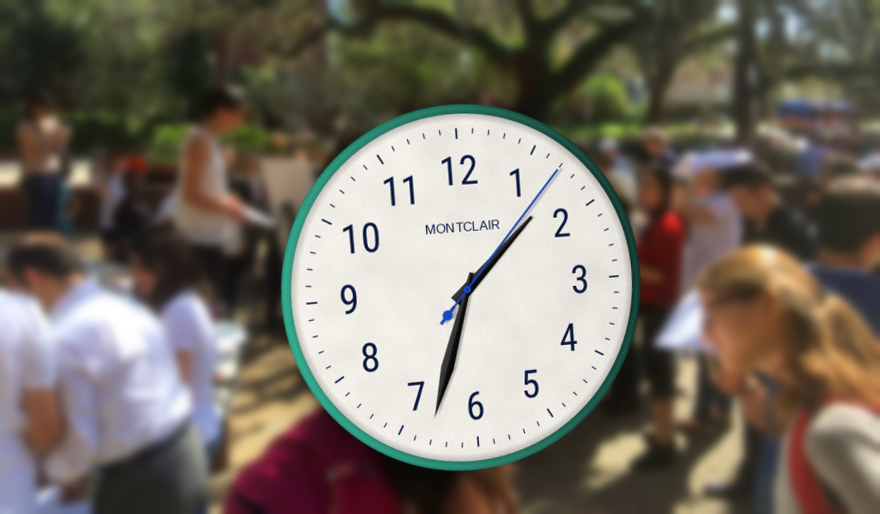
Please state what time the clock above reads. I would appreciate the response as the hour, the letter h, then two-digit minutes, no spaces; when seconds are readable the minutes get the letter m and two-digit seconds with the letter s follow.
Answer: 1h33m07s
